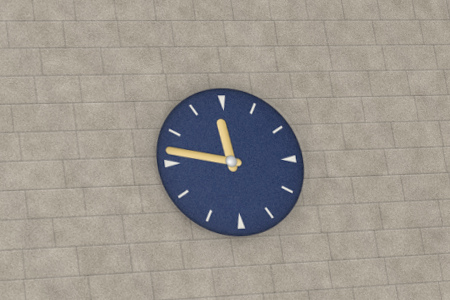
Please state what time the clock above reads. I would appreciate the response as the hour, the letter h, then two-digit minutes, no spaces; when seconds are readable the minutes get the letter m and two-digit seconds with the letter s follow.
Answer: 11h47
